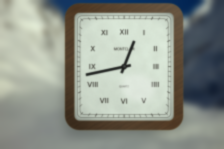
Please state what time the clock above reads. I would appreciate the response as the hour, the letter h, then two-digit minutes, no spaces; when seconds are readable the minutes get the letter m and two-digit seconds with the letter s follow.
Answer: 12h43
